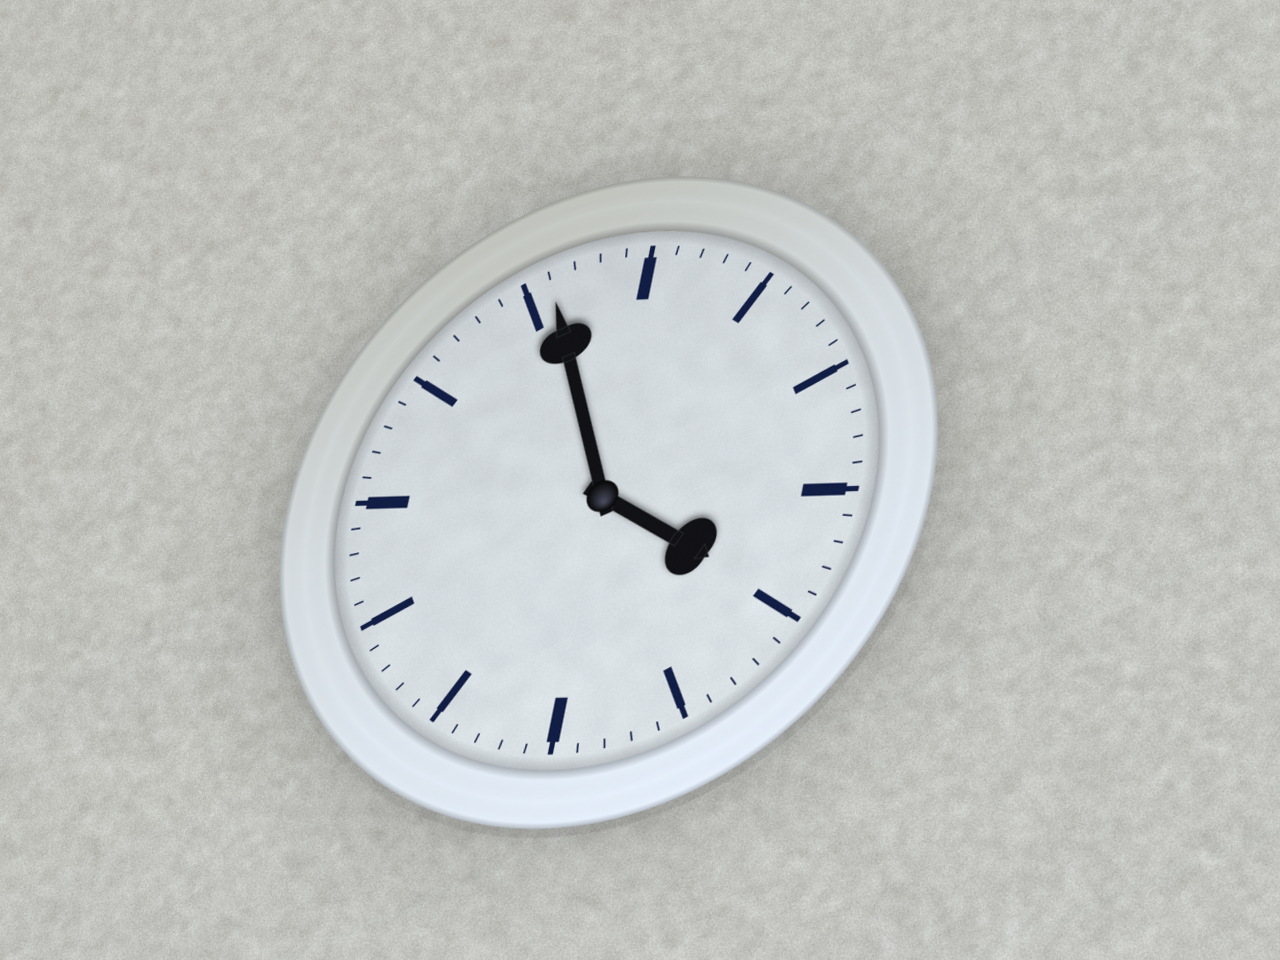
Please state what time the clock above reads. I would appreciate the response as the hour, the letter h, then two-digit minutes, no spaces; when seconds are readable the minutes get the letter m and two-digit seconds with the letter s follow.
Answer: 3h56
